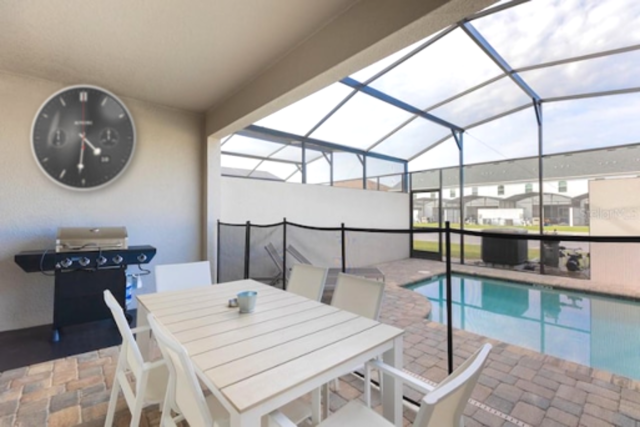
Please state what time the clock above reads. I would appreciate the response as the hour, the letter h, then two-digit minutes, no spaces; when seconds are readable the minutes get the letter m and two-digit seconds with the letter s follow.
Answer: 4h31
